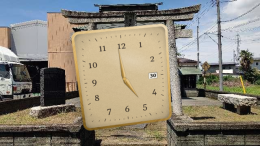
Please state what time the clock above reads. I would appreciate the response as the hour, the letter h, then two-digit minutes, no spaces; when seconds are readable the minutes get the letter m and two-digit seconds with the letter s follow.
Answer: 4h59
